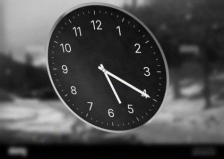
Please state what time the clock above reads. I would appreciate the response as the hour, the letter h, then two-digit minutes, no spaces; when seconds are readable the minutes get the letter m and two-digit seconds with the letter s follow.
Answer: 5h20
